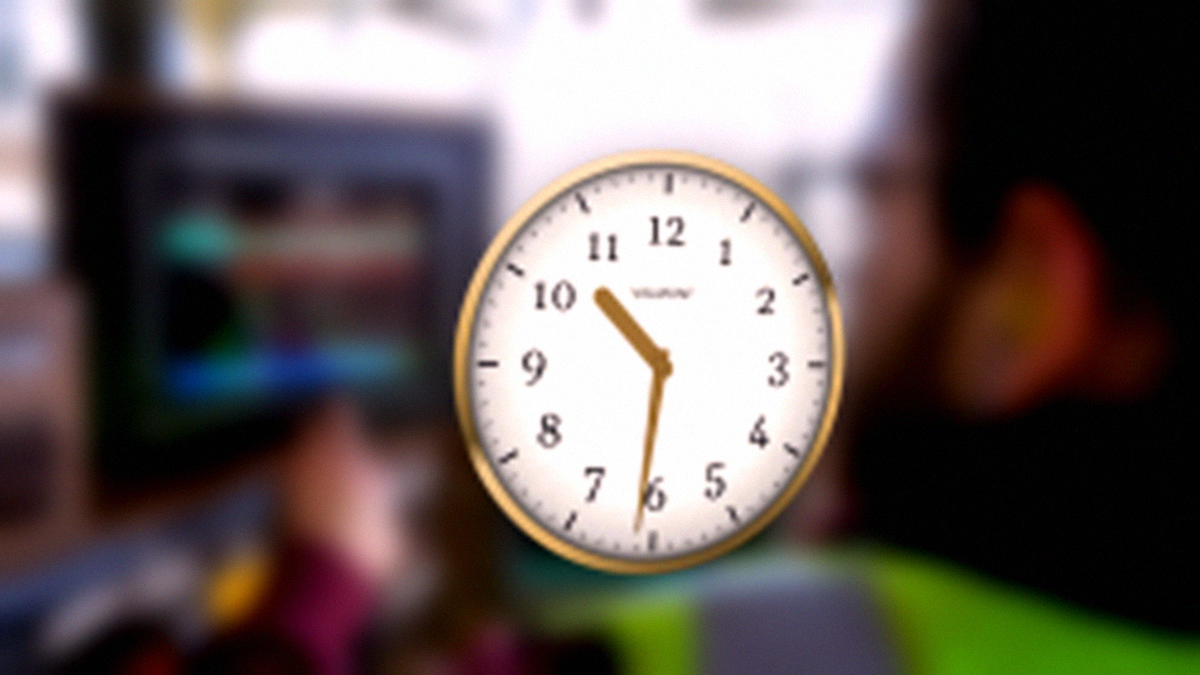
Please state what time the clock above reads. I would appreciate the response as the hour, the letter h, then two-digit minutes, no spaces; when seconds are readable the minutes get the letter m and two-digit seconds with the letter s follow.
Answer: 10h31
